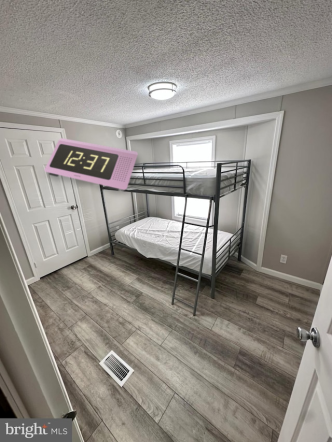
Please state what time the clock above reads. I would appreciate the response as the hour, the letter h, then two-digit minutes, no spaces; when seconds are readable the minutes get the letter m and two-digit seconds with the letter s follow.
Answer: 12h37
